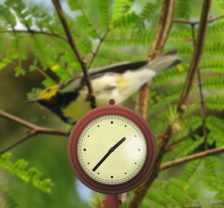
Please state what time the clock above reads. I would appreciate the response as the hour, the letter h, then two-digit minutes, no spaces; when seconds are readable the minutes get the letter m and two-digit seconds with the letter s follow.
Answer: 1h37
